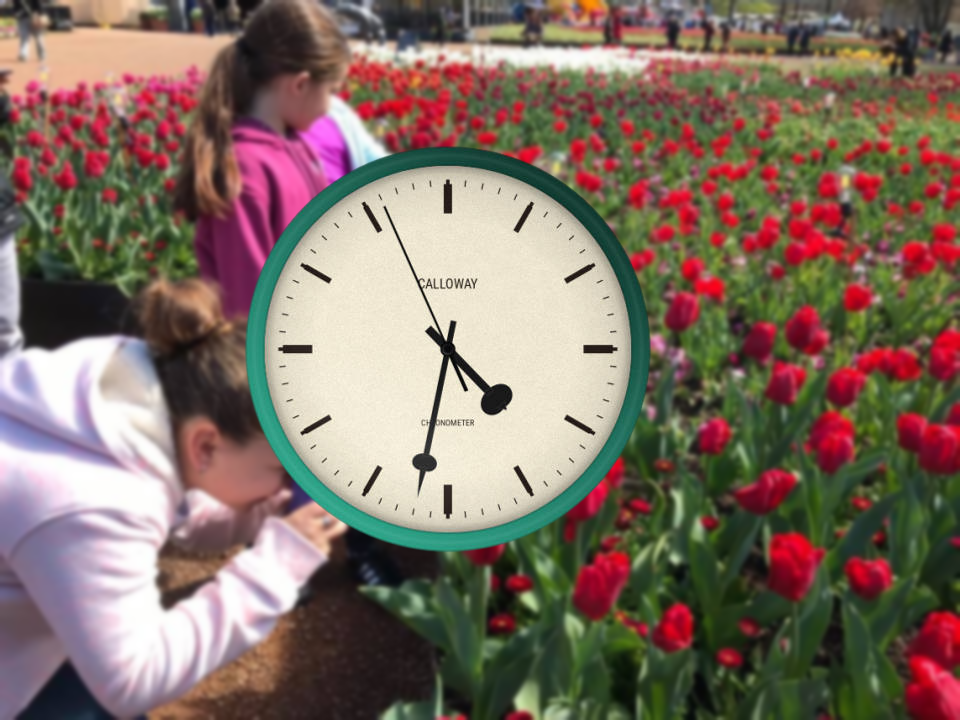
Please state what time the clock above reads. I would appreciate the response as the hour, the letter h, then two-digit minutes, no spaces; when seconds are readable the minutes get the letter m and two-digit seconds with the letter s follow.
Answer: 4h31m56s
